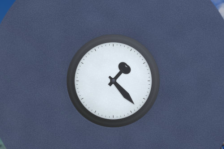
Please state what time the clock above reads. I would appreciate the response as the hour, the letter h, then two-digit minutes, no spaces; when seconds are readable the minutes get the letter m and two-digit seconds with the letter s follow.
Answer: 1h23
